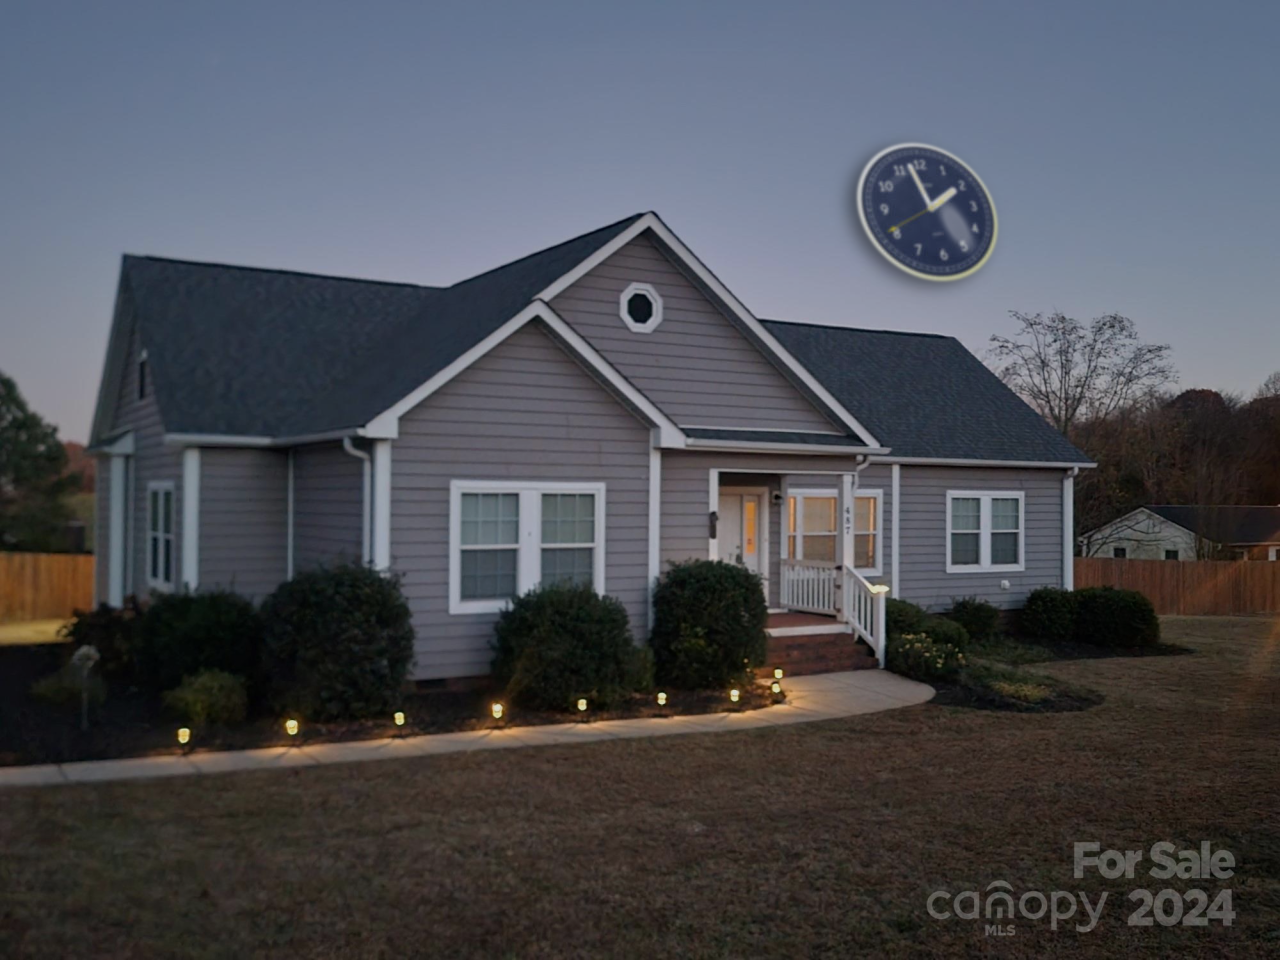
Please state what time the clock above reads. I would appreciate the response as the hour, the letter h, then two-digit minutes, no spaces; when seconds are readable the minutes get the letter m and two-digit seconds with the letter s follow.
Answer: 1h57m41s
